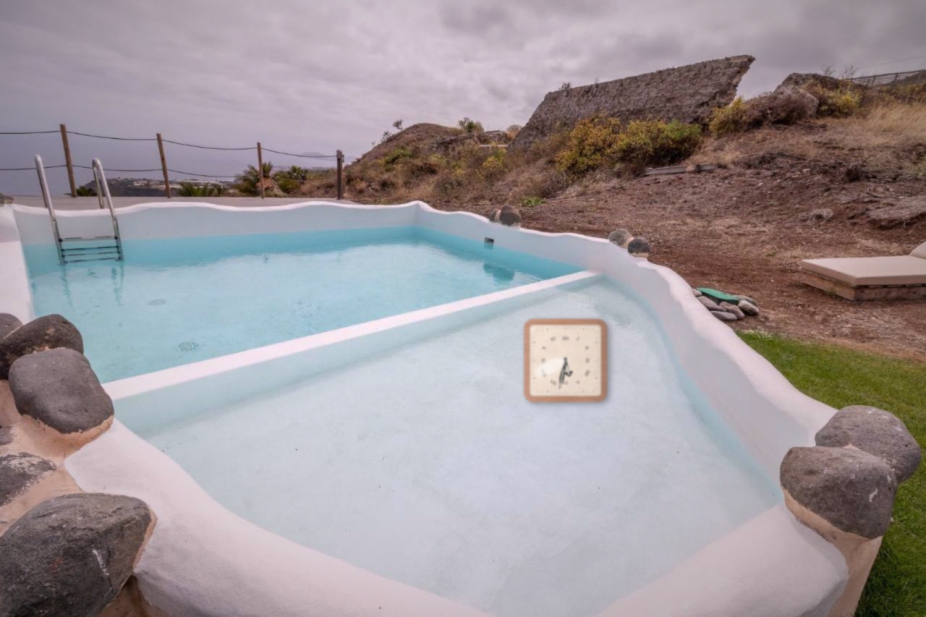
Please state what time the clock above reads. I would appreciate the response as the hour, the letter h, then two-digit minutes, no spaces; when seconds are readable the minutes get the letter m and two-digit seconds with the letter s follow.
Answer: 5h32
